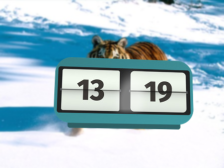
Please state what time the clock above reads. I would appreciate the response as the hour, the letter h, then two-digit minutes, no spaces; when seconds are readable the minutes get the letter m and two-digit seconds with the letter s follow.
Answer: 13h19
